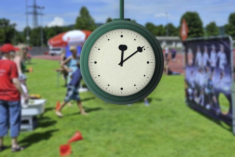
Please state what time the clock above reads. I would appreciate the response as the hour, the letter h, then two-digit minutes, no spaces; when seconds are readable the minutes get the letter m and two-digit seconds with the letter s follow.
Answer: 12h09
